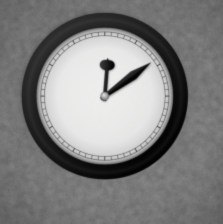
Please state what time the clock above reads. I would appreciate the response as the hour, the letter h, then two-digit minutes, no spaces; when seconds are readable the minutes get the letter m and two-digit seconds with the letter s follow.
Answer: 12h09
